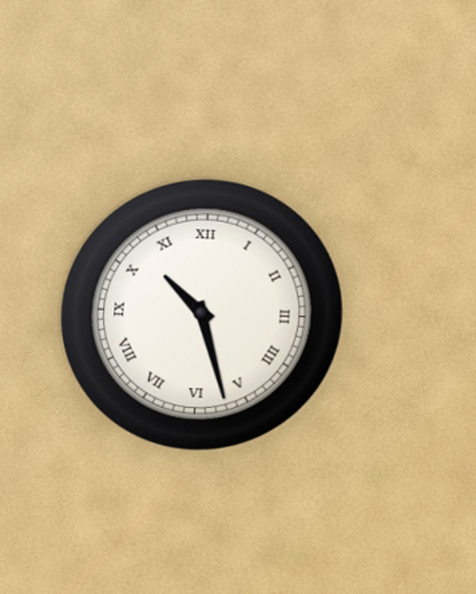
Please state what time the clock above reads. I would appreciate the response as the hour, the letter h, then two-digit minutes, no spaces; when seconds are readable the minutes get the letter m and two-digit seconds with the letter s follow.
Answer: 10h27
